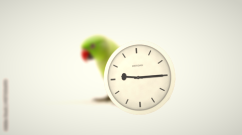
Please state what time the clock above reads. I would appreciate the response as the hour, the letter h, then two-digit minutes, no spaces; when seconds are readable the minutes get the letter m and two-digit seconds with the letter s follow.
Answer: 9h15
